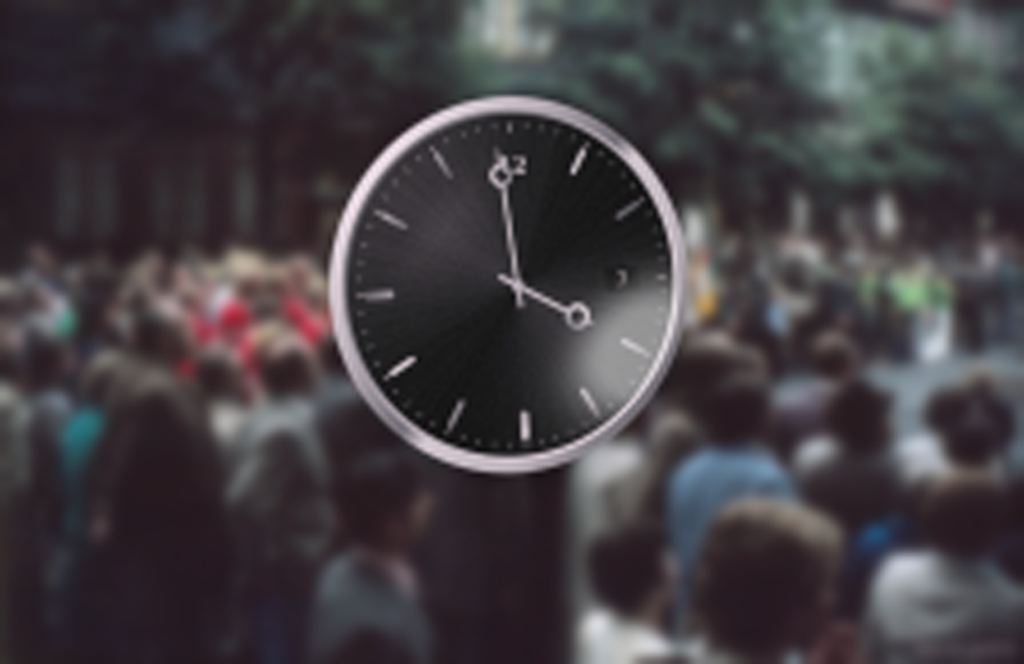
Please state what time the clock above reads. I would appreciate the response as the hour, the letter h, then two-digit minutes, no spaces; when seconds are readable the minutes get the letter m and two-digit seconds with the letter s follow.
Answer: 3h59
